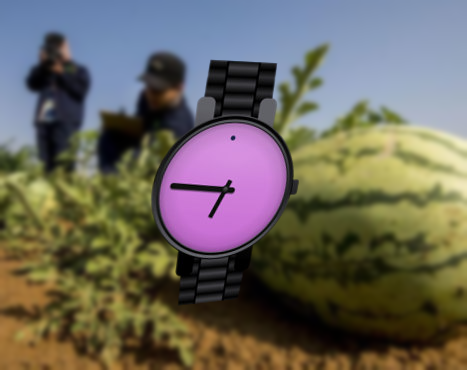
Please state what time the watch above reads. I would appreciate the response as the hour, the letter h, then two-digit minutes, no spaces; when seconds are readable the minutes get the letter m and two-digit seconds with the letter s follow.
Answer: 6h46
